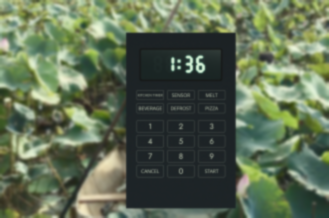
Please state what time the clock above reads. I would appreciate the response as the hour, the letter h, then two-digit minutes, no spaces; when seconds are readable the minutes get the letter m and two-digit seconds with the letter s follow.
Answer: 1h36
